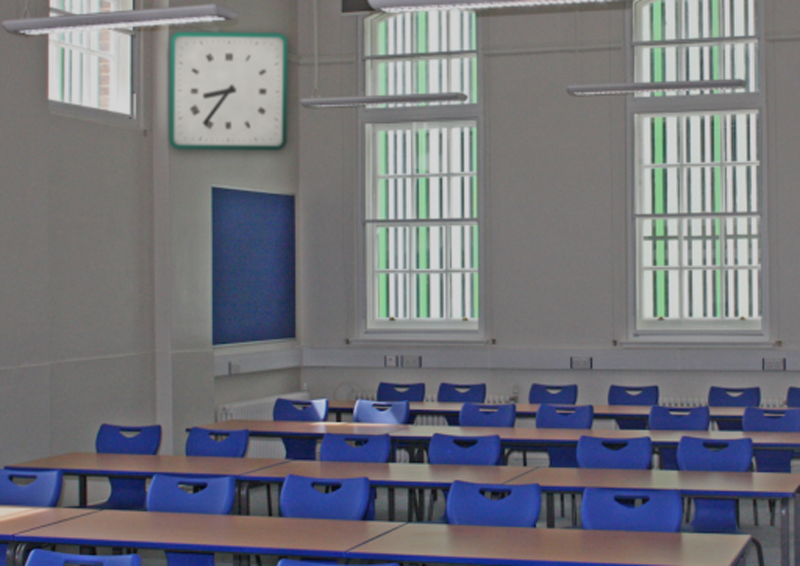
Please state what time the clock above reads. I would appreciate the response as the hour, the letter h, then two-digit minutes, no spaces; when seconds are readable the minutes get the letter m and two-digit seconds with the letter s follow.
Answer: 8h36
